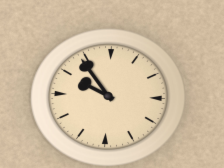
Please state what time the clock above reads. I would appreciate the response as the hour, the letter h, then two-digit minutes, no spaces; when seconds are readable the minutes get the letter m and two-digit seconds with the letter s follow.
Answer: 9h54
